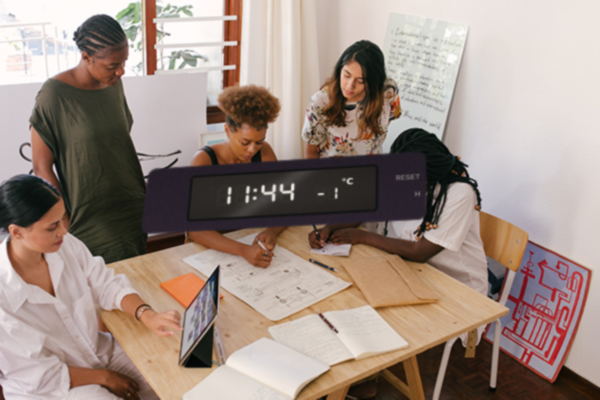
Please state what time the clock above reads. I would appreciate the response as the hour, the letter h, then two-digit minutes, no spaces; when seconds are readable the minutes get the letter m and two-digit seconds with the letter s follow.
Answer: 11h44
